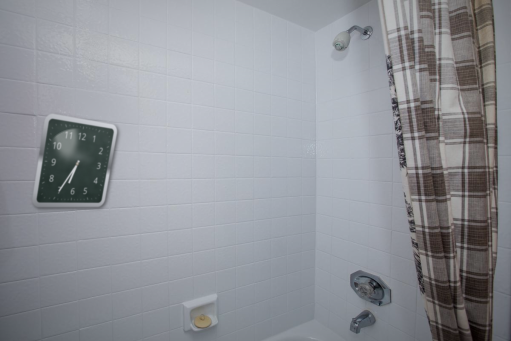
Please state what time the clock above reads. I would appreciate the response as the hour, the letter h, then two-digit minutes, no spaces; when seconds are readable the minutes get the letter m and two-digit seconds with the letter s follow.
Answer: 6h35
